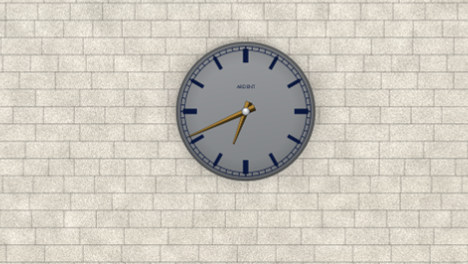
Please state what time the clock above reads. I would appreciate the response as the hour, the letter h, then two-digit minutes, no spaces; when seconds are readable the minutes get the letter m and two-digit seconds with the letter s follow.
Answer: 6h41
